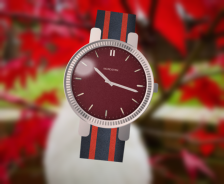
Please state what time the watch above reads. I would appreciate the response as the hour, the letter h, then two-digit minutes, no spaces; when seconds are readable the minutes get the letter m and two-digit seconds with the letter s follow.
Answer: 10h17
